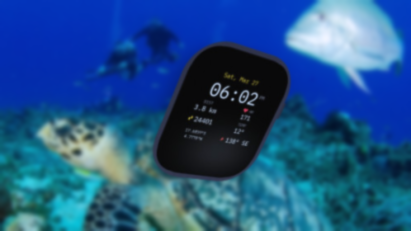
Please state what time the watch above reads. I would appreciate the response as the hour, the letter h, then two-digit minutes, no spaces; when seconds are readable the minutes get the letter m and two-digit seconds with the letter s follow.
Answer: 6h02
